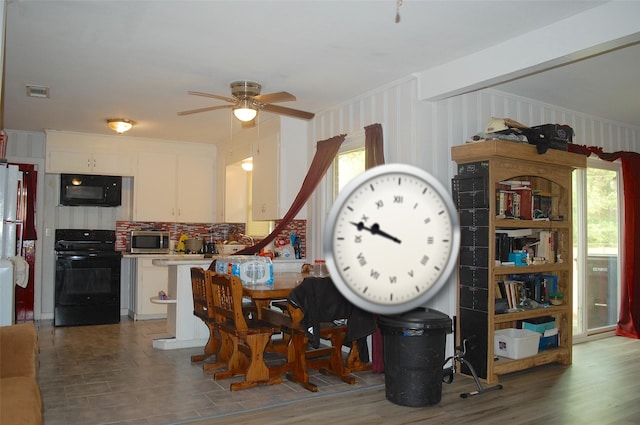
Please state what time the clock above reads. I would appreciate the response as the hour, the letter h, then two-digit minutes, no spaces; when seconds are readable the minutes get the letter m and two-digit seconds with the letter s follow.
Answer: 9h48
